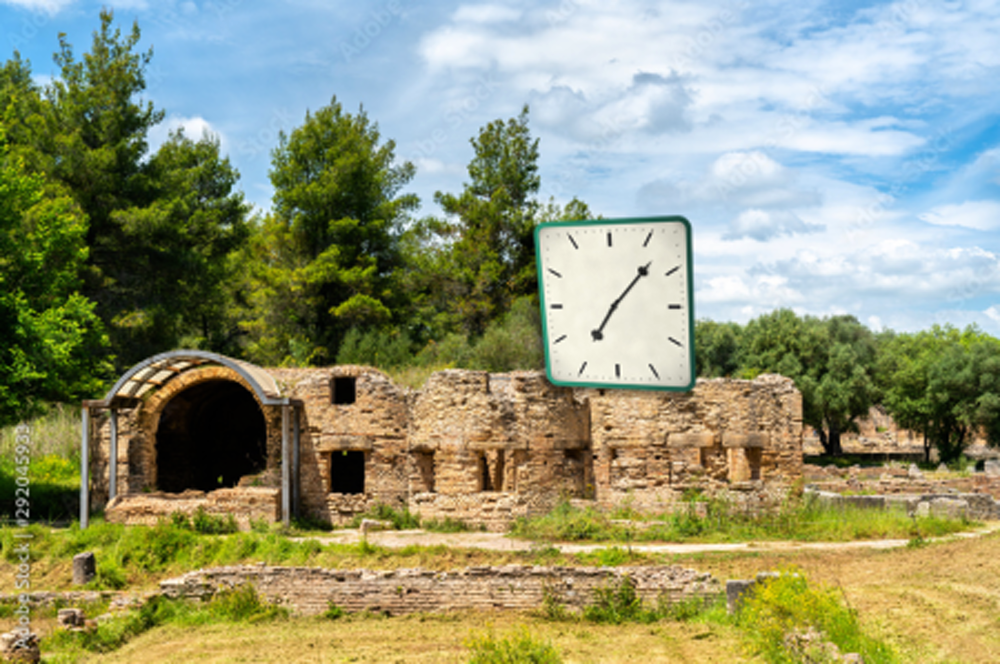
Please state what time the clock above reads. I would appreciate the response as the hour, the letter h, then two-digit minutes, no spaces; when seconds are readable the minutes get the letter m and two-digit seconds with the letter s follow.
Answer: 7h07
